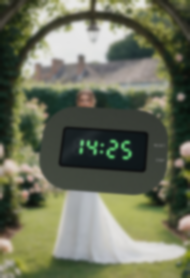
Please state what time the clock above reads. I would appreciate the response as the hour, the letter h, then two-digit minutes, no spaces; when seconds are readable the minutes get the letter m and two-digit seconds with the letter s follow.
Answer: 14h25
